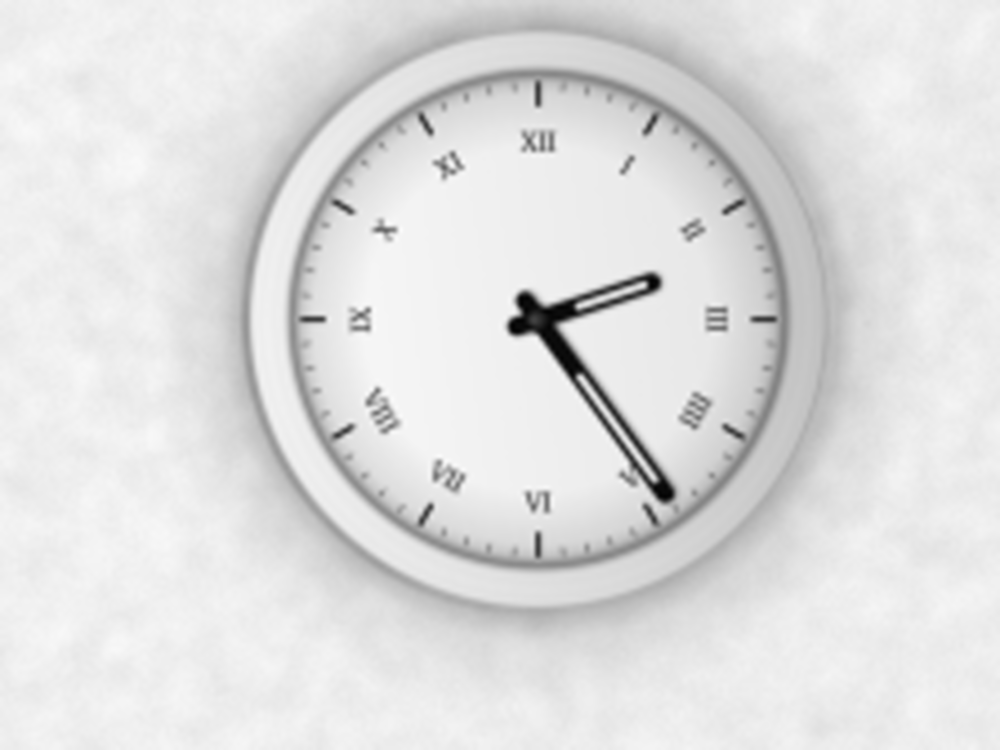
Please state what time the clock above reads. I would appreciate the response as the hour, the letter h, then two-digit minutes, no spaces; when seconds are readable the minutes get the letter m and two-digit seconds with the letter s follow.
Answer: 2h24
